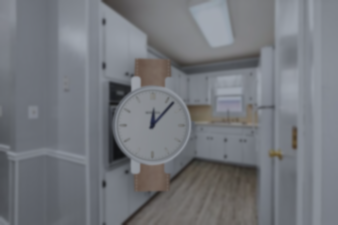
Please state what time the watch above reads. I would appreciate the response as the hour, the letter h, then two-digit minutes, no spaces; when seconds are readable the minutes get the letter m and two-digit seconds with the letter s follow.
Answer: 12h07
